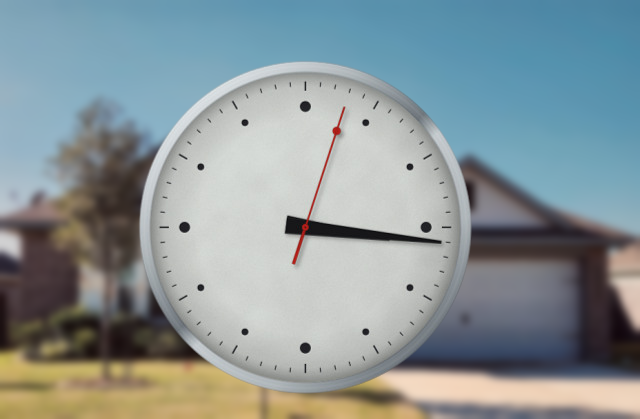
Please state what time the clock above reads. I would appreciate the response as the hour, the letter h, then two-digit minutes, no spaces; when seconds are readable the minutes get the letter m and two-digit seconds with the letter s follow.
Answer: 3h16m03s
